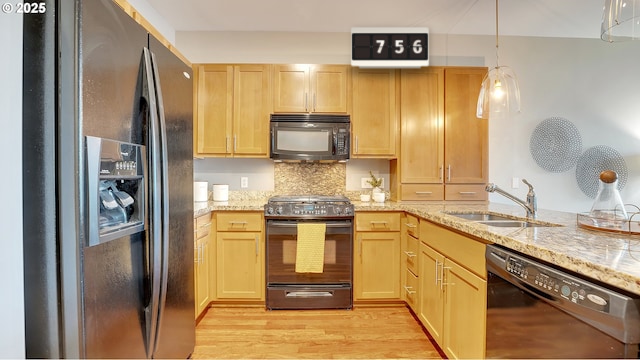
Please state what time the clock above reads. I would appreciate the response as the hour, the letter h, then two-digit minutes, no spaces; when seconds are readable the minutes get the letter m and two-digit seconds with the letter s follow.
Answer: 7h56
